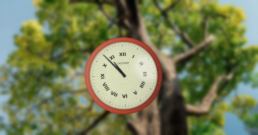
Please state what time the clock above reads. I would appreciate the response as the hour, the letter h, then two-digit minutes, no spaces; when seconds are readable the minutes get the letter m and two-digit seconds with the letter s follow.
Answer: 10h53
